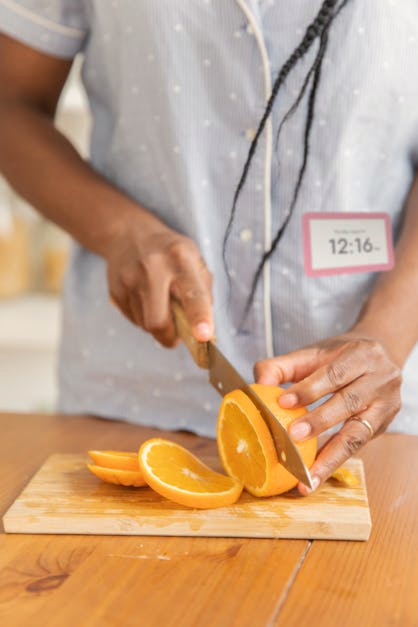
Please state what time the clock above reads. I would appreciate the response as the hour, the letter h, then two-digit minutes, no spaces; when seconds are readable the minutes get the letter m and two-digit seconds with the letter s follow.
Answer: 12h16
